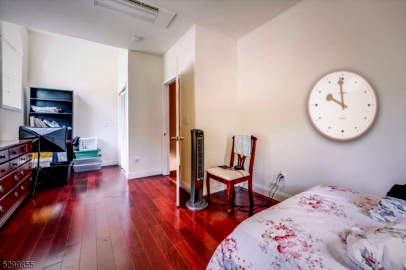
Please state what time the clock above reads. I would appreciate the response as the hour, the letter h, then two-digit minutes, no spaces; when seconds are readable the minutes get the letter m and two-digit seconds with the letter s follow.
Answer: 9h59
